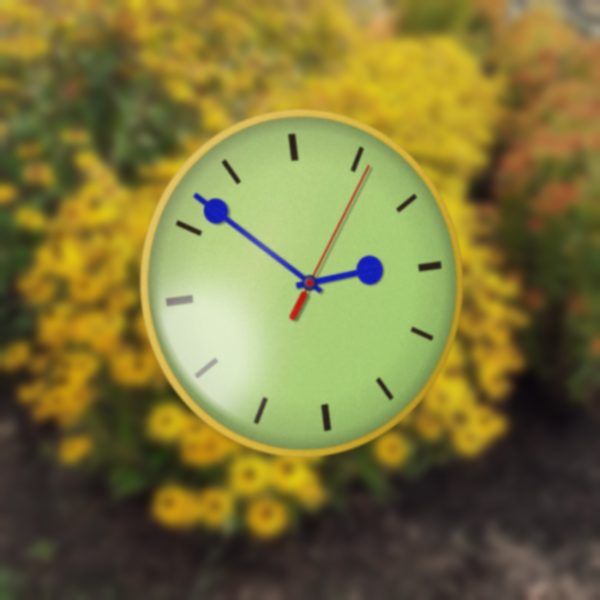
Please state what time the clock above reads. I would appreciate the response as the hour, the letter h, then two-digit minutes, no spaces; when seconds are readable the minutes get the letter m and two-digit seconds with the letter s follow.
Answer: 2h52m06s
